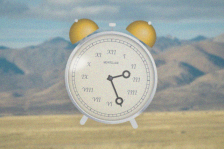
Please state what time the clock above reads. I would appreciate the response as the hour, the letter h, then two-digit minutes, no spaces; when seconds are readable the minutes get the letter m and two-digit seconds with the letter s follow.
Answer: 2h26
